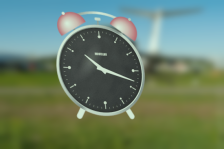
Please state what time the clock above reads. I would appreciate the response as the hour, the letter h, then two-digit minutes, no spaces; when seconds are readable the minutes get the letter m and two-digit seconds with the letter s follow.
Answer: 10h18
